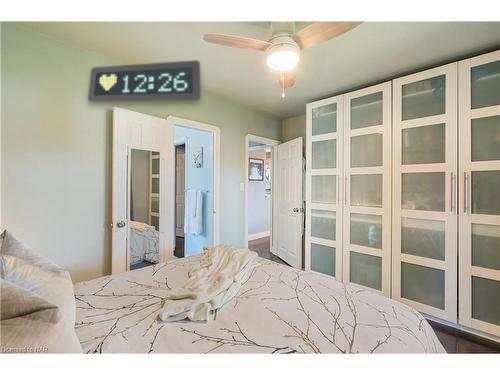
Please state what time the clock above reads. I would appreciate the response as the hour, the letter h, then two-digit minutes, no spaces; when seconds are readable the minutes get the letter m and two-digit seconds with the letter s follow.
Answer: 12h26
